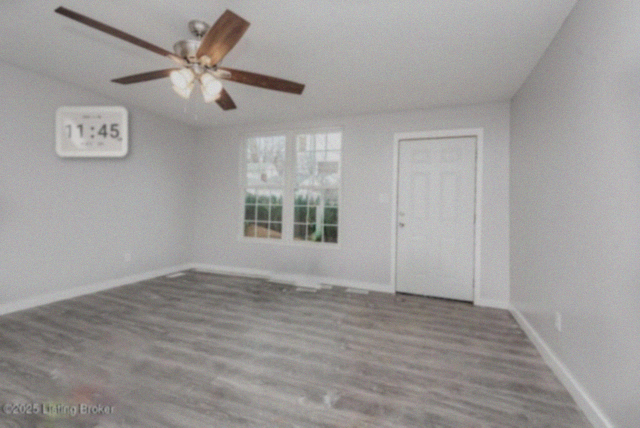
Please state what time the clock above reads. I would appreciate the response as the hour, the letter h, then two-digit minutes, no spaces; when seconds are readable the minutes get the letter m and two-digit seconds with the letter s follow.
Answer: 11h45
